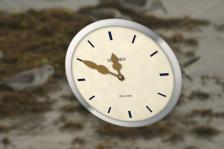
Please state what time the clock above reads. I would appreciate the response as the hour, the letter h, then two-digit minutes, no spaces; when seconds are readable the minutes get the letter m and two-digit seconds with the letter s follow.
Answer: 11h50
